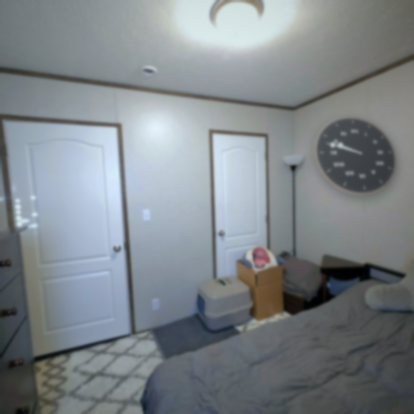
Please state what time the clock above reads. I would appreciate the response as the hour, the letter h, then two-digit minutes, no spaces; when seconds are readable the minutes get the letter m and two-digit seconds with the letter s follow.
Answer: 9h48
